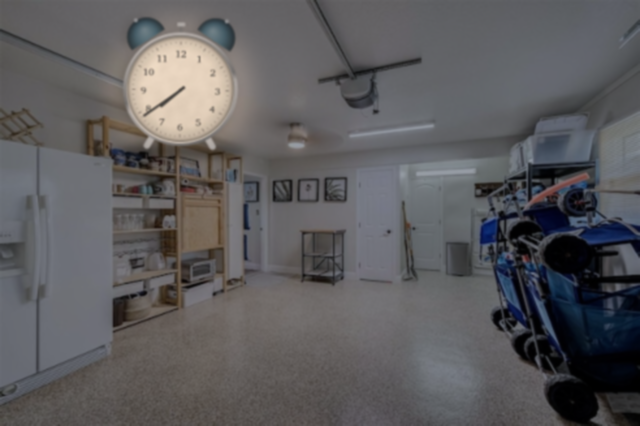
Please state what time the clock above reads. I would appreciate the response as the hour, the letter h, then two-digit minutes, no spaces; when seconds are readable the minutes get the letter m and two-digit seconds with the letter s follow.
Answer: 7h39
